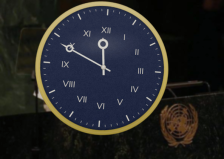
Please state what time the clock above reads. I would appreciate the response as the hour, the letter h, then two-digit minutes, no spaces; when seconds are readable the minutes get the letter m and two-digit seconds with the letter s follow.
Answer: 11h49
